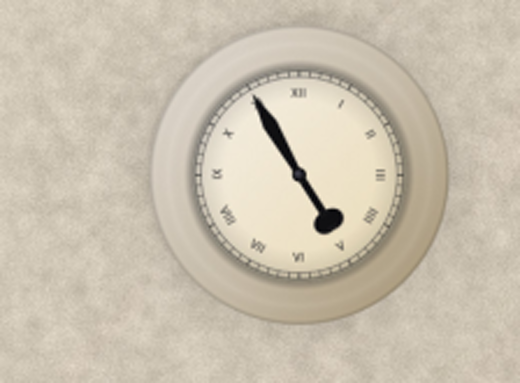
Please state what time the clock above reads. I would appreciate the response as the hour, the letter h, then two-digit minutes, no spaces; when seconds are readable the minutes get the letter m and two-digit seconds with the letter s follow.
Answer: 4h55
